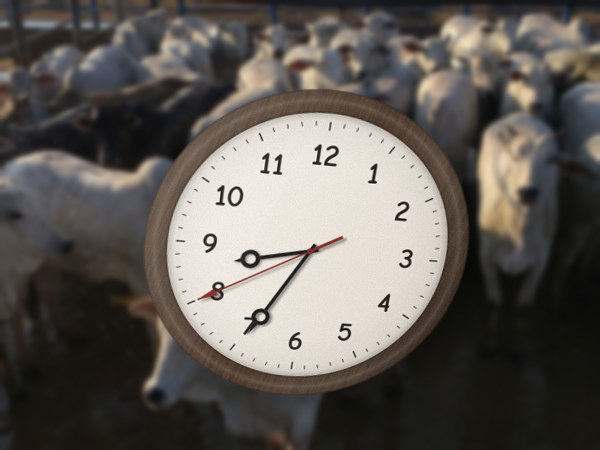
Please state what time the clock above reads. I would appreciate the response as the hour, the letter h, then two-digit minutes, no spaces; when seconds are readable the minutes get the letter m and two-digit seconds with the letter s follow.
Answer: 8h34m40s
